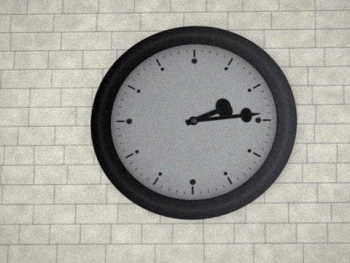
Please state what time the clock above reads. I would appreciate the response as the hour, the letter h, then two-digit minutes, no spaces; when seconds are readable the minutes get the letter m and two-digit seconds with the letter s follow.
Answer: 2h14
